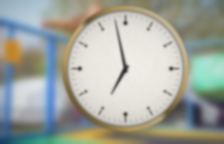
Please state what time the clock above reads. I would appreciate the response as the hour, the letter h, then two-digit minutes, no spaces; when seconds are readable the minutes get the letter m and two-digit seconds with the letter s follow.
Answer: 6h58
